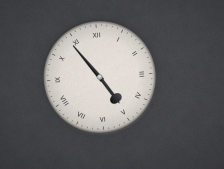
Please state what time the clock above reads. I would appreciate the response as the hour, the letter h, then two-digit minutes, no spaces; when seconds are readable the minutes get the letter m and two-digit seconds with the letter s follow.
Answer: 4h54
